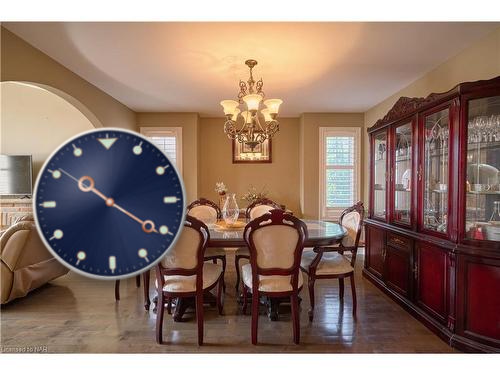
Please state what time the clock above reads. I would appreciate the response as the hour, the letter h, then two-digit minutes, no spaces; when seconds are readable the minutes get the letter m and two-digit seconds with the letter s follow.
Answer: 10h20m51s
